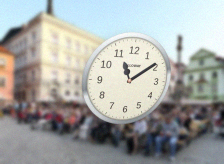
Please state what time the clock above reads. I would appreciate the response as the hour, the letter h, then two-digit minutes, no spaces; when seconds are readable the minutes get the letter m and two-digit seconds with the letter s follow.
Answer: 11h09
